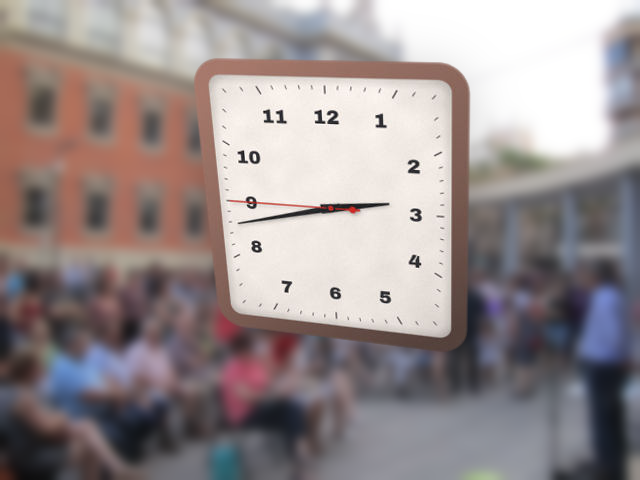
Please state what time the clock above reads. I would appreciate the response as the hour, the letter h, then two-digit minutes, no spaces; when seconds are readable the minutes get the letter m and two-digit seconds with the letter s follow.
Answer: 2h42m45s
